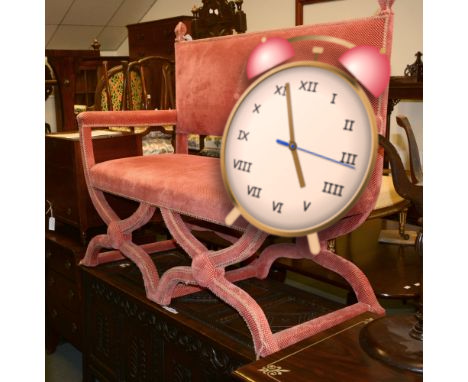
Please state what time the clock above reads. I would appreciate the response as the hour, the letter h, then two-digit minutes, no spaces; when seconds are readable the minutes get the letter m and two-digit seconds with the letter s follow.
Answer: 4h56m16s
